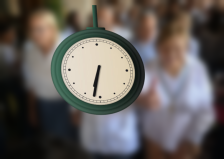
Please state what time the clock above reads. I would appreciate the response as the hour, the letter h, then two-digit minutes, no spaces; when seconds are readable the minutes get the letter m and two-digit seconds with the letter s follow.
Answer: 6h32
